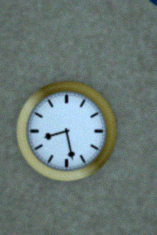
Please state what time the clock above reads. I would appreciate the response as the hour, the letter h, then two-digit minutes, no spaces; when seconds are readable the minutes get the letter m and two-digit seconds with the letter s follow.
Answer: 8h28
